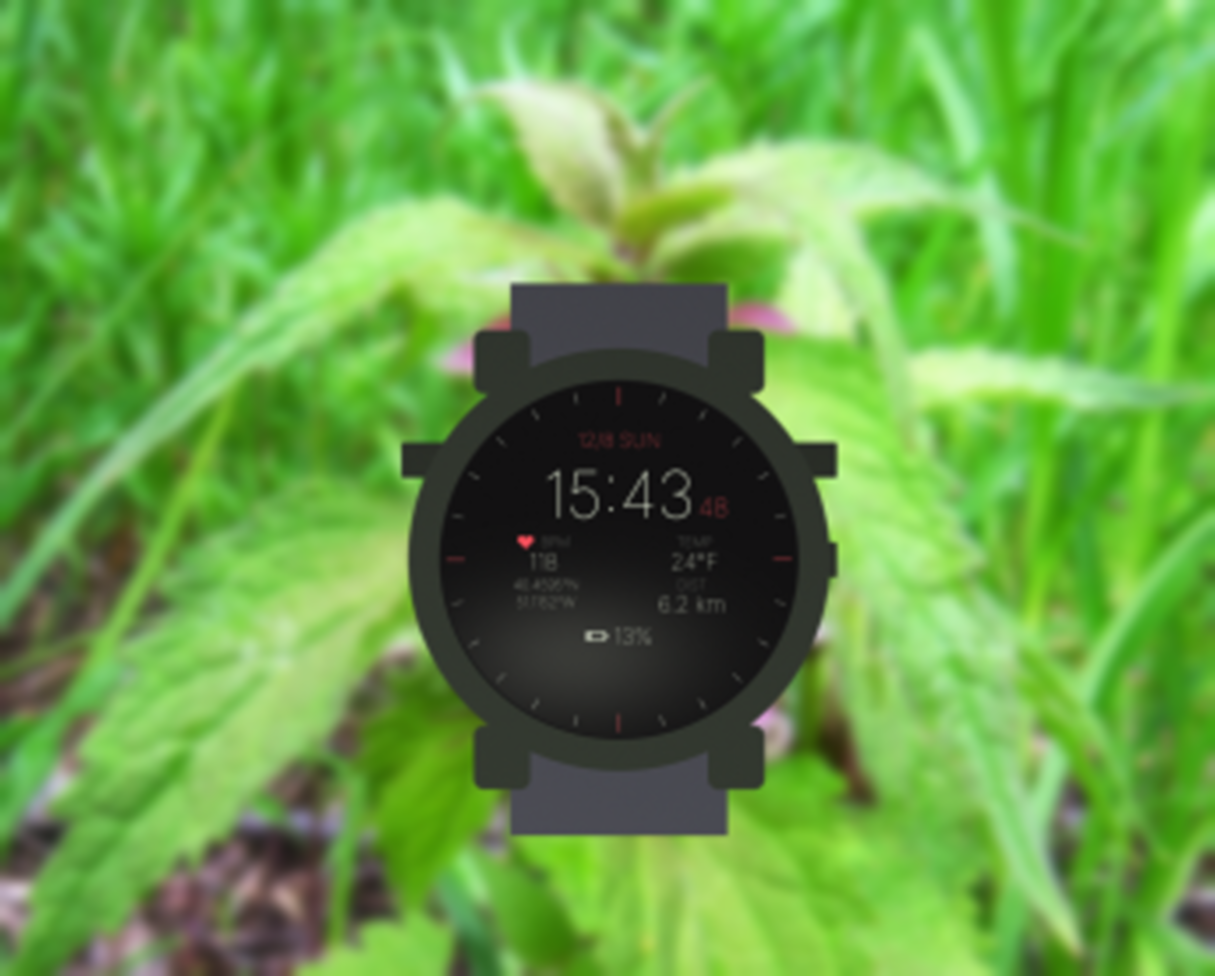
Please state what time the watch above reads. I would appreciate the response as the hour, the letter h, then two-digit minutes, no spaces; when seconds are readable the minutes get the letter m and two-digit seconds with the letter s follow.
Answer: 15h43
